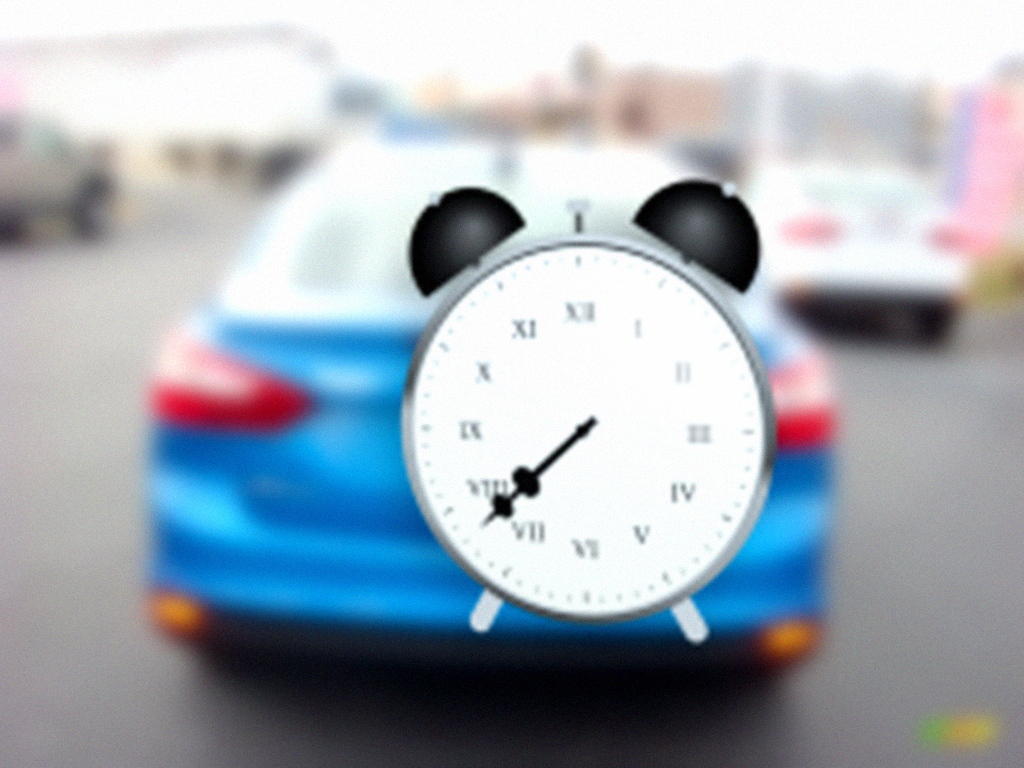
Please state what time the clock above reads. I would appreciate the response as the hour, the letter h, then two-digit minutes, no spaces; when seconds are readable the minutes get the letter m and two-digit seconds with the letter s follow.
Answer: 7h38
